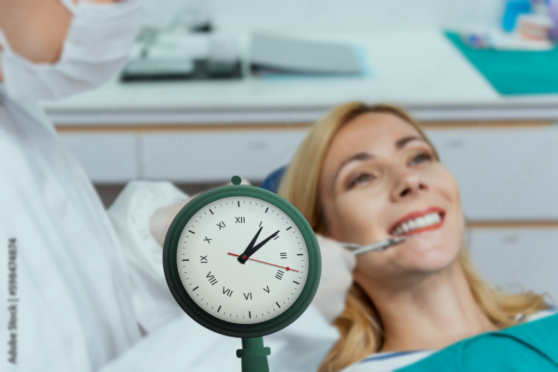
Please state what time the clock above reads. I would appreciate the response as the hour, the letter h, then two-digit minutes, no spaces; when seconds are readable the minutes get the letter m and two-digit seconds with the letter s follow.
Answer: 1h09m18s
